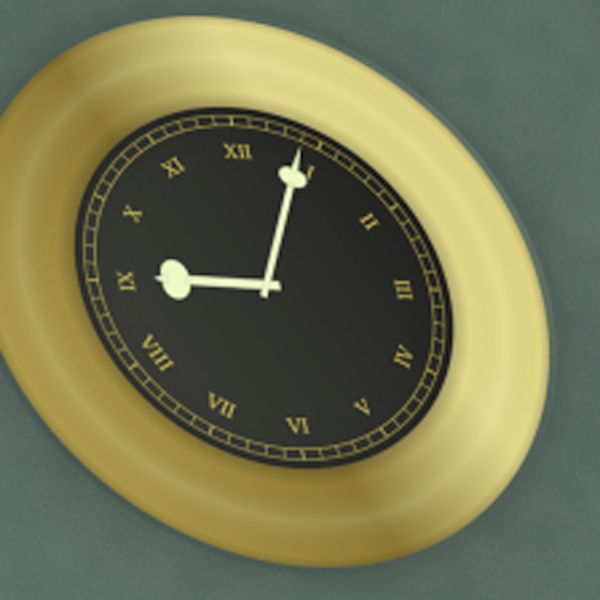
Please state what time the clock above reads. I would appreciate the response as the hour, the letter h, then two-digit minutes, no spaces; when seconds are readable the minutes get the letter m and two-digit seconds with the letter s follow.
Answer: 9h04
